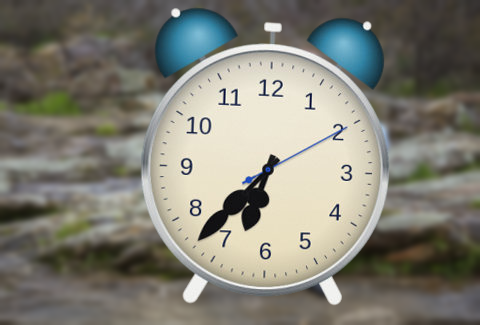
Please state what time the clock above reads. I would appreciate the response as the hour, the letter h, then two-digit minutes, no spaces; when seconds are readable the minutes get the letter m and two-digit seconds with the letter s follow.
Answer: 6h37m10s
